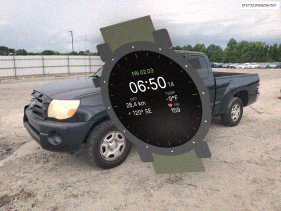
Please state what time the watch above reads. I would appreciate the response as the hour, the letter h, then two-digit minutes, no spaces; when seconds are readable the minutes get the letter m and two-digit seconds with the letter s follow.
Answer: 6h50
